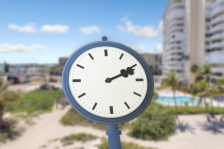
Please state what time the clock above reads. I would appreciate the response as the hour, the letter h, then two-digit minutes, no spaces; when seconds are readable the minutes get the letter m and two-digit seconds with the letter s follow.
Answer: 2h11
